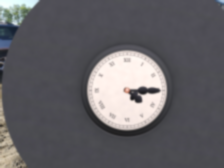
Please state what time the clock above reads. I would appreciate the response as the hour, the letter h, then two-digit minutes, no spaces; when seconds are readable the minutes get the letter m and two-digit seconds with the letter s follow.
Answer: 4h15
